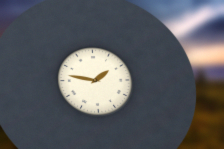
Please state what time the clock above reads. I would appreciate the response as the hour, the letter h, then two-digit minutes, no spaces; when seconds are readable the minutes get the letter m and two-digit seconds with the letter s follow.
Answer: 1h47
